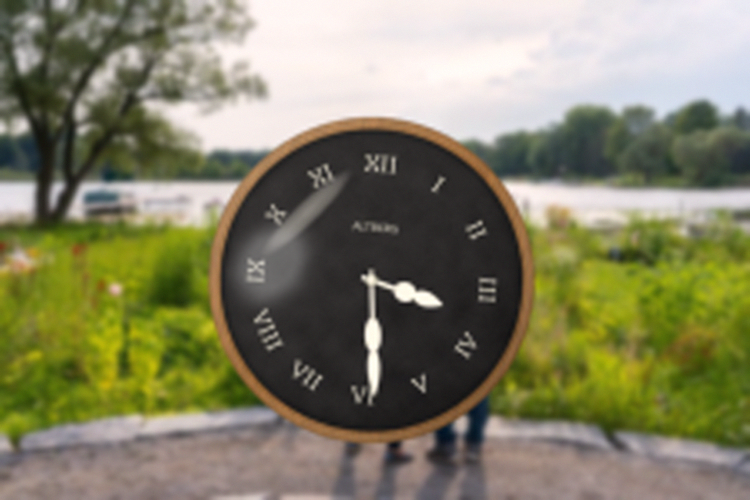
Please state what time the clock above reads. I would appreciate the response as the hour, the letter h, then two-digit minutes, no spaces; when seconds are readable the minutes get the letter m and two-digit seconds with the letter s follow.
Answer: 3h29
